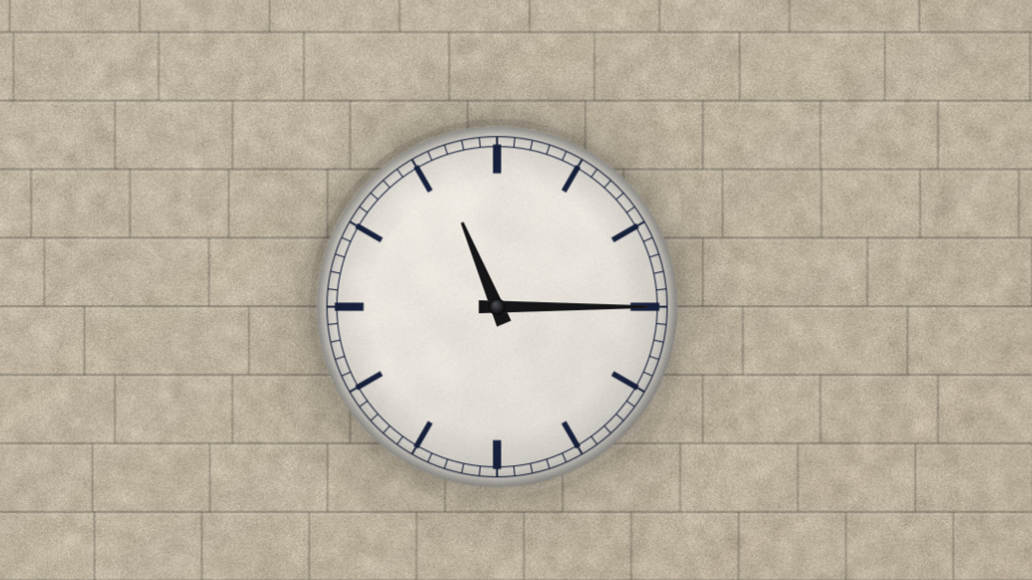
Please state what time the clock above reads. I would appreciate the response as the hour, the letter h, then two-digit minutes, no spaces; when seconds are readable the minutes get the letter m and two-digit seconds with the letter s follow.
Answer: 11h15
